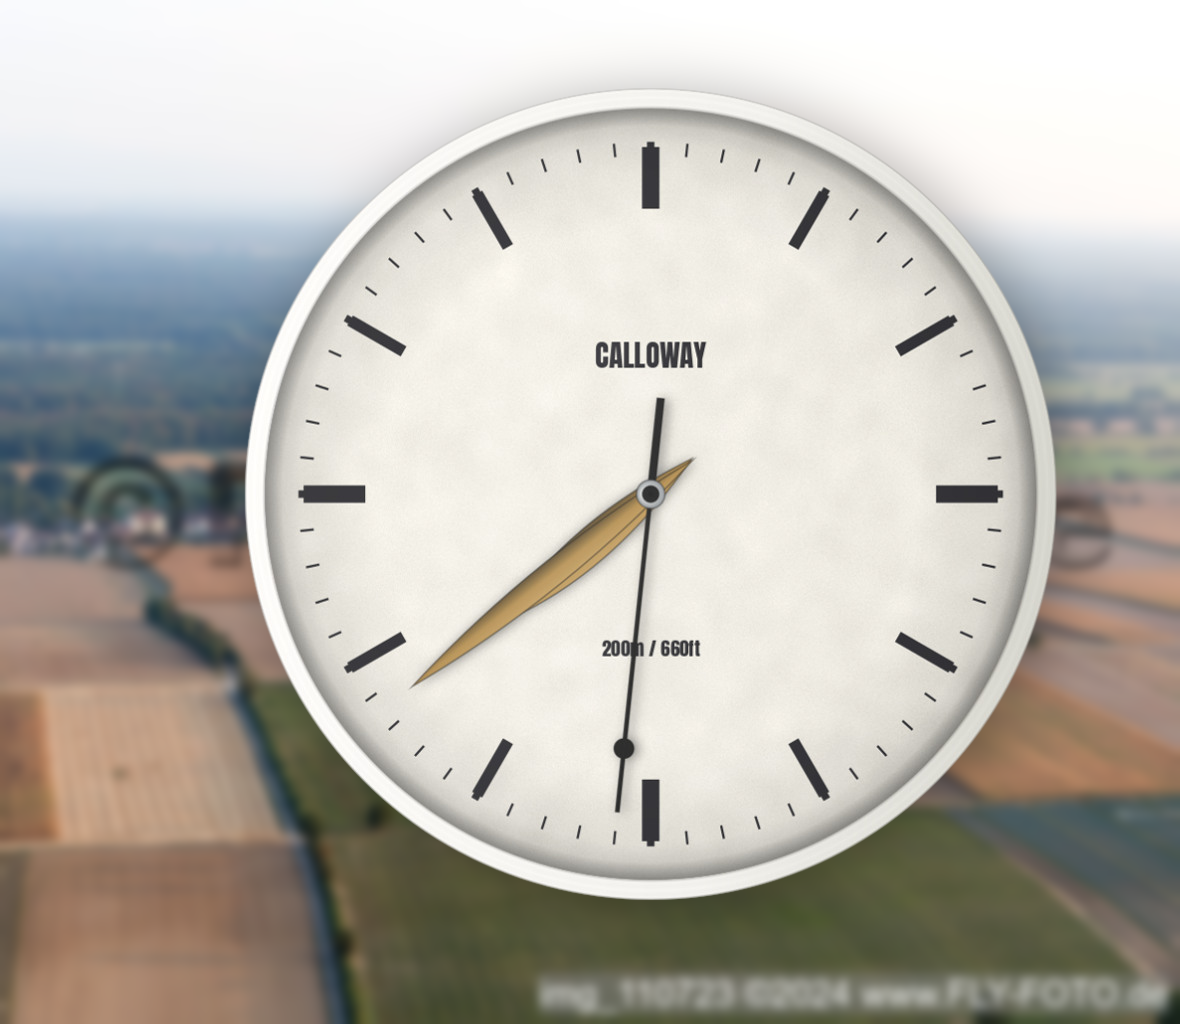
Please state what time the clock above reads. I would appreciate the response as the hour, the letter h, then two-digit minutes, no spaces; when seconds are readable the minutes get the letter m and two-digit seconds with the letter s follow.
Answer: 7h38m31s
